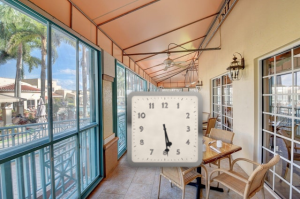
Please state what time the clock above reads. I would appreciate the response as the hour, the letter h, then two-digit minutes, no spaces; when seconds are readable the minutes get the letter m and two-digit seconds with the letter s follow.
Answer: 5h29
